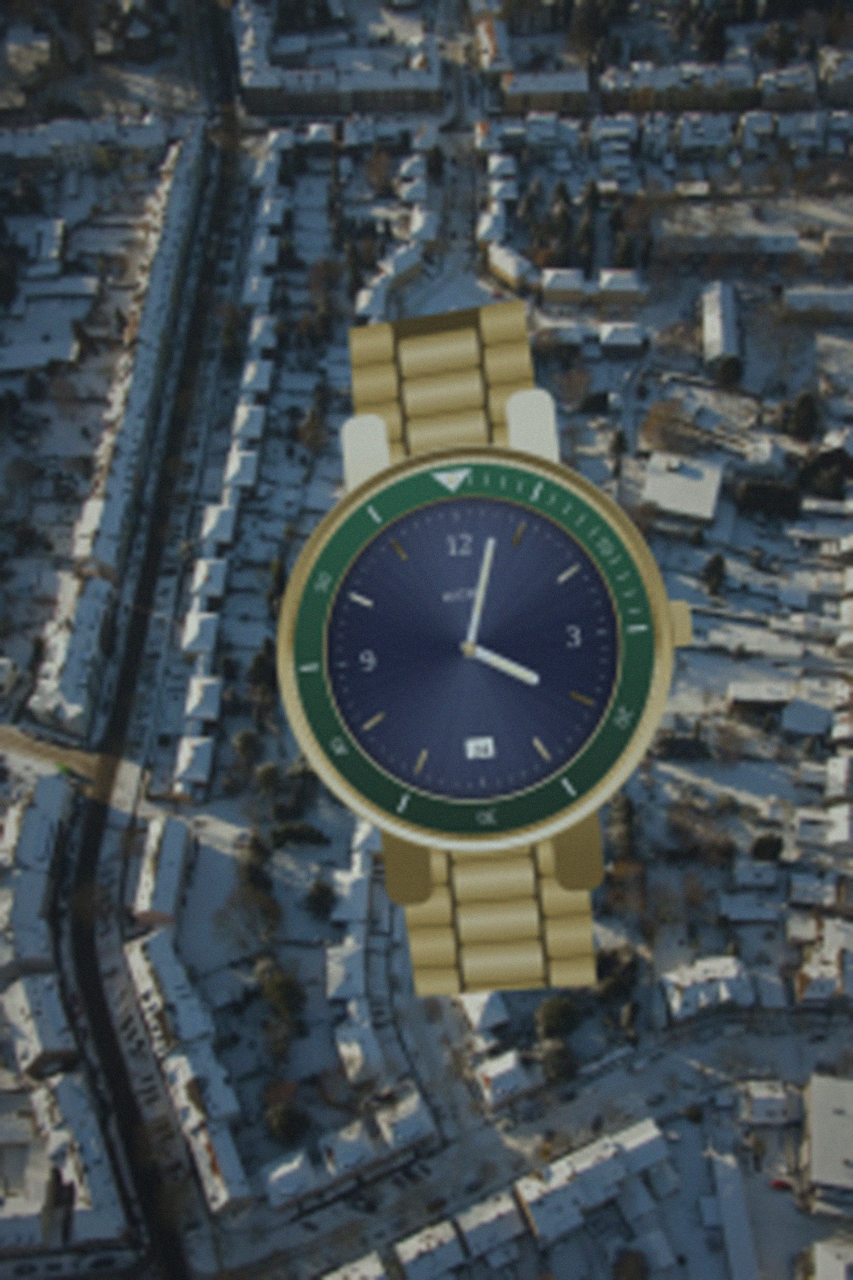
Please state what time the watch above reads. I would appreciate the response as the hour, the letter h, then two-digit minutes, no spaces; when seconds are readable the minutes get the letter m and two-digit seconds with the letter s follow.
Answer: 4h03
